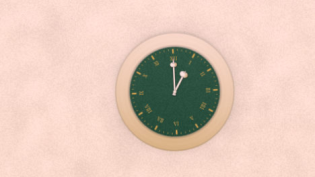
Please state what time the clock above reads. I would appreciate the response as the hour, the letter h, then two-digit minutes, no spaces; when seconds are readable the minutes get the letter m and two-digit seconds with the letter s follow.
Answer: 1h00
